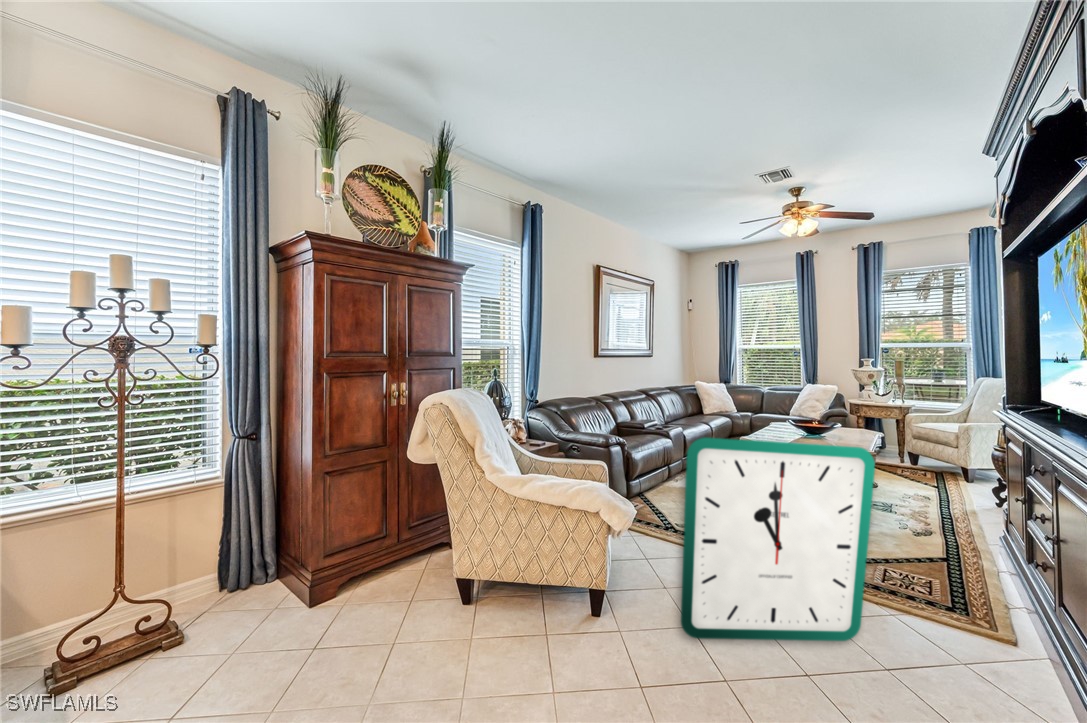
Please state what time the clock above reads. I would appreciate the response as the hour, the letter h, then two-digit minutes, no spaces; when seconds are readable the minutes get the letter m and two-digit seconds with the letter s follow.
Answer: 10h59m00s
